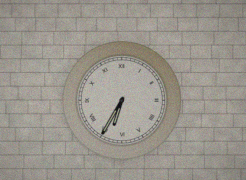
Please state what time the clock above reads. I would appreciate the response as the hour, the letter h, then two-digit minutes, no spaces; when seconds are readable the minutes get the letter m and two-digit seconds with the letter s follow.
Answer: 6h35
